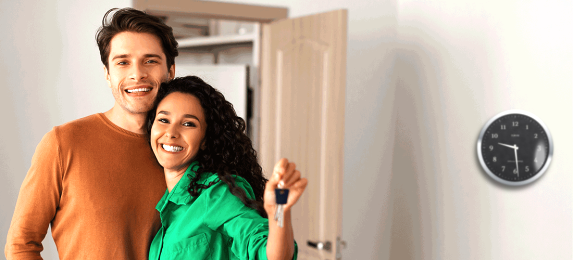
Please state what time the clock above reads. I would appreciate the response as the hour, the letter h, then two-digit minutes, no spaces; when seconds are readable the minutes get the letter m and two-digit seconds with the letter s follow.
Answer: 9h29
